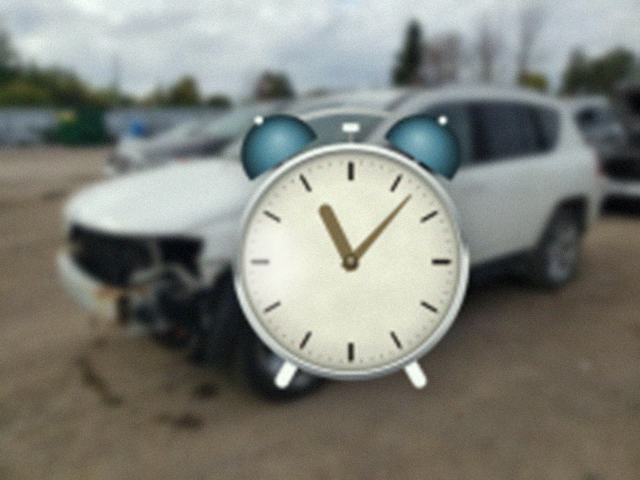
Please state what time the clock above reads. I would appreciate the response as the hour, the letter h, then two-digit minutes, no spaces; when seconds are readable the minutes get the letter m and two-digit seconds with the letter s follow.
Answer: 11h07
